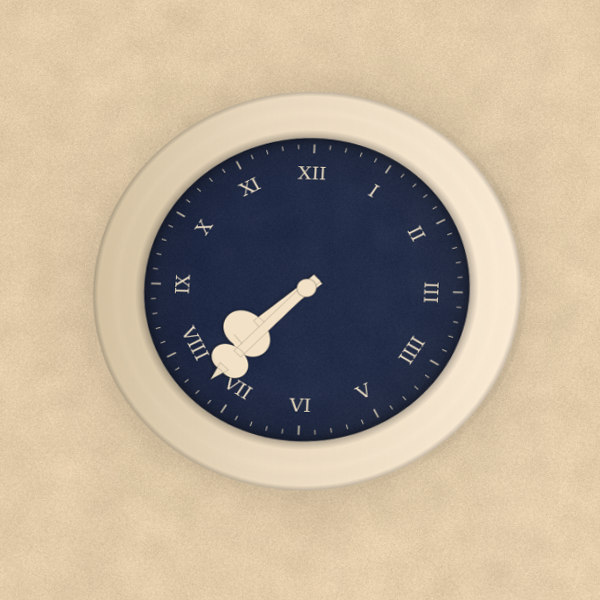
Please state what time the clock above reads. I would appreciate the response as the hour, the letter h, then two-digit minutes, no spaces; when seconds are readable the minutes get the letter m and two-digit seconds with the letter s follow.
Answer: 7h37
